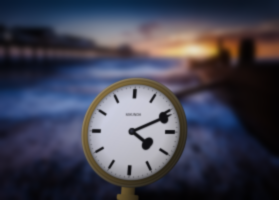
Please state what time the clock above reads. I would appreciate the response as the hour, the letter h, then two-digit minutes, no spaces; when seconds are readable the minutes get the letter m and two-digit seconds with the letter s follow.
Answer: 4h11
